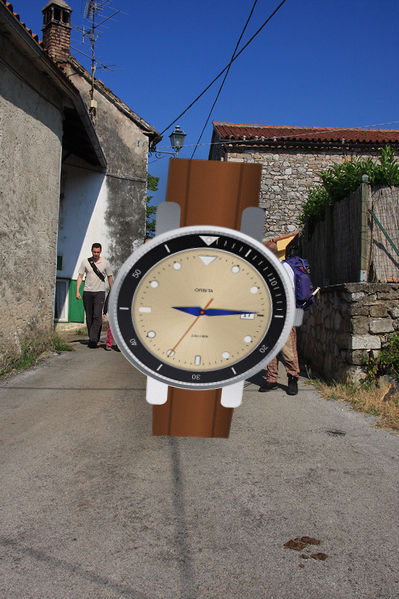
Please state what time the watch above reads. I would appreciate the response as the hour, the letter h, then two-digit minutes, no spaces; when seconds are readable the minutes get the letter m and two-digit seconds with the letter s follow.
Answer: 9h14m35s
